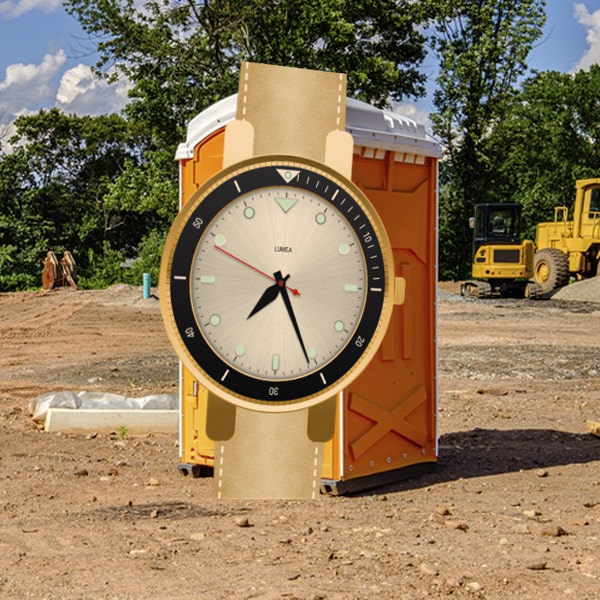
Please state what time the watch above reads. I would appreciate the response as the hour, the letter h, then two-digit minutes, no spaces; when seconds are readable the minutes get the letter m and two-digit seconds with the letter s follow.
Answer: 7h25m49s
